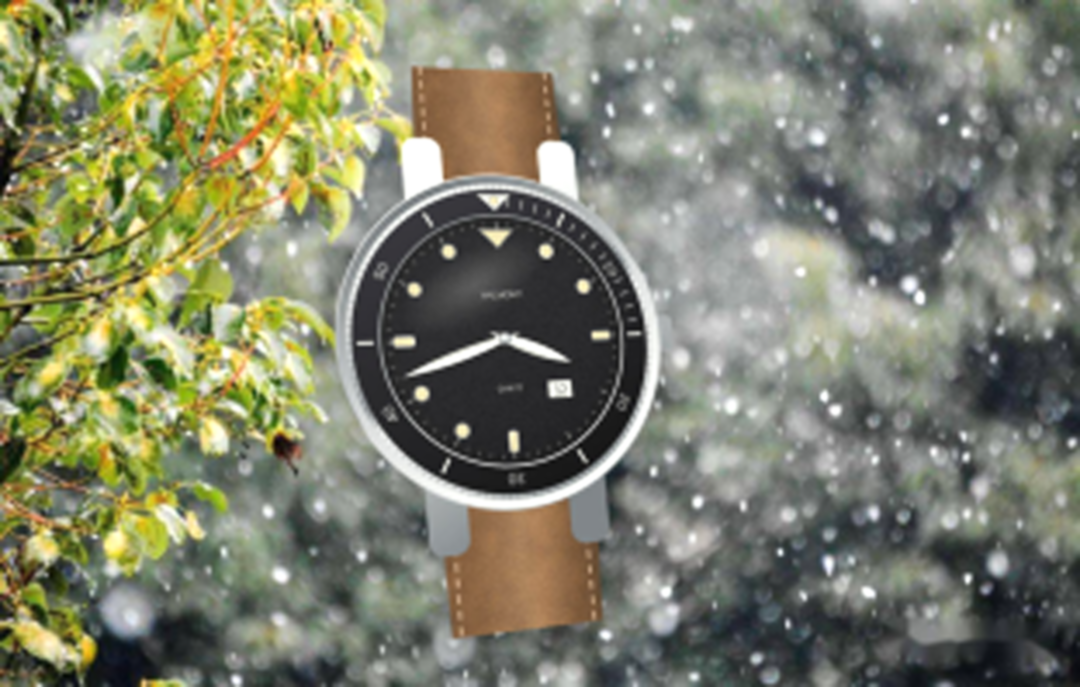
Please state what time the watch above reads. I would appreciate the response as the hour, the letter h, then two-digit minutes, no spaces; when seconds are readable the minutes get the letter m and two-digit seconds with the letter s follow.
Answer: 3h42
